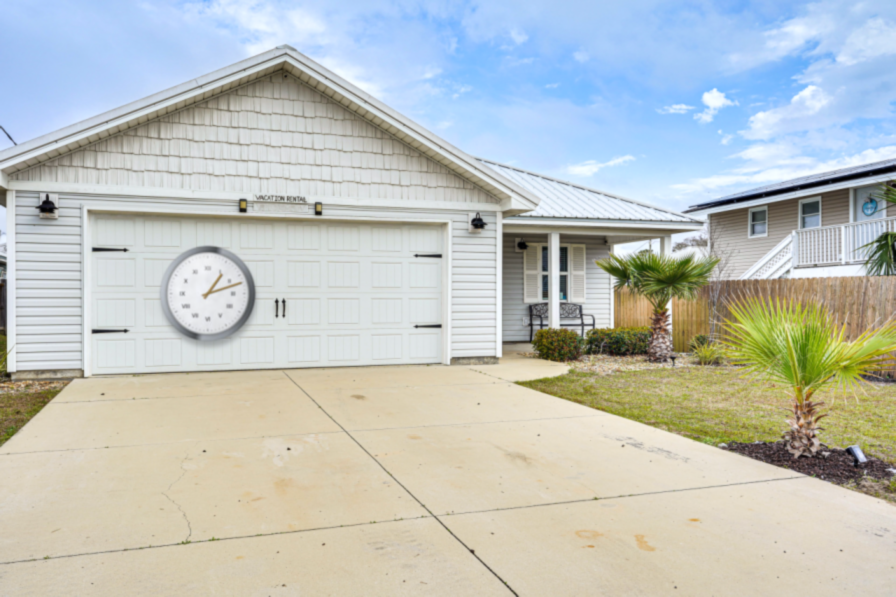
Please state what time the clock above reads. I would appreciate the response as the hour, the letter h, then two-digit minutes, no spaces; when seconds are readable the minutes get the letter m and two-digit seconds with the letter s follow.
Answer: 1h12
